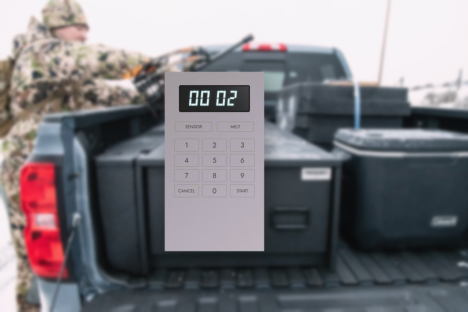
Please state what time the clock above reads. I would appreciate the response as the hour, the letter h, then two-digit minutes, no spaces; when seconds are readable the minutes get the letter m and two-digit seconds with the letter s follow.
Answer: 0h02
